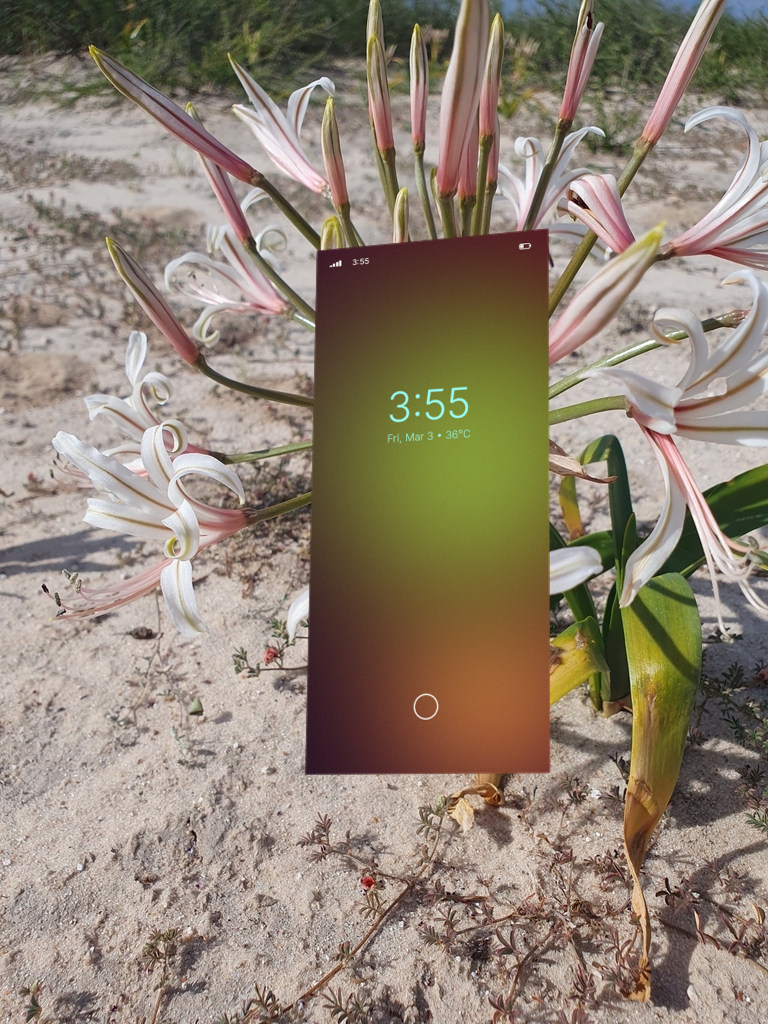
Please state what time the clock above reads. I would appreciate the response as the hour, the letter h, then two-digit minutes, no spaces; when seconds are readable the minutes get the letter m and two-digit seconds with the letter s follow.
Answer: 3h55
